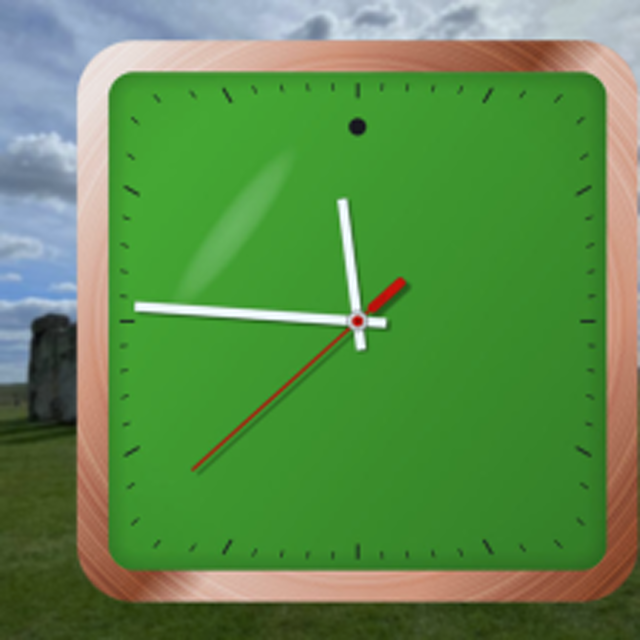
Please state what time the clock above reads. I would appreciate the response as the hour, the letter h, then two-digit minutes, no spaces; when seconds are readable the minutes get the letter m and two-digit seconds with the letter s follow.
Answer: 11h45m38s
